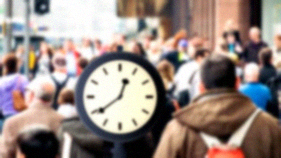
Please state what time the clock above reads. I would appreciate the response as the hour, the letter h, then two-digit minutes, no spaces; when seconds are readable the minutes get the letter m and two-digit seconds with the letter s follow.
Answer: 12h39
